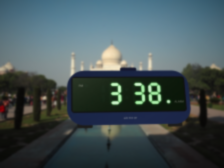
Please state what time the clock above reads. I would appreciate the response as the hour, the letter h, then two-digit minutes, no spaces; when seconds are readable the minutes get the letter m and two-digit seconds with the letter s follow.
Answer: 3h38
